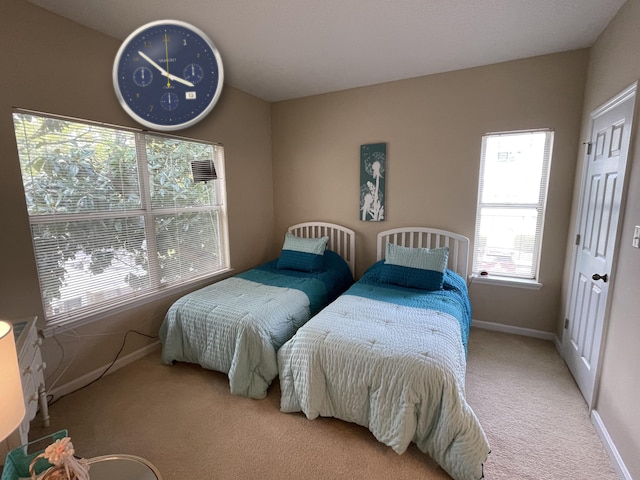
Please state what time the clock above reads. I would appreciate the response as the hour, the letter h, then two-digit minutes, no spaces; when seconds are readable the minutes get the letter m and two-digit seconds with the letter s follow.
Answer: 3h52
